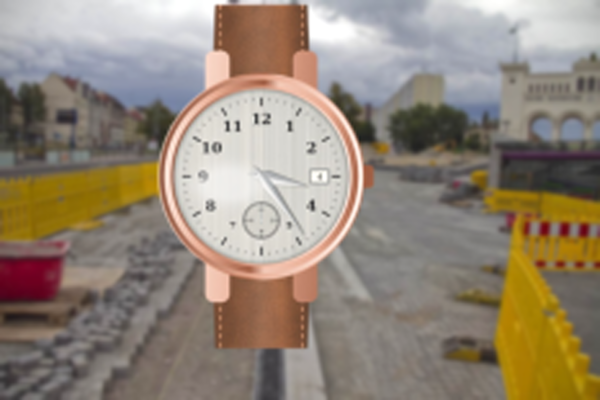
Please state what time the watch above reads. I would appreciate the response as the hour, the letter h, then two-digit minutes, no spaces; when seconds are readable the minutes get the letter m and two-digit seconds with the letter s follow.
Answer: 3h24
